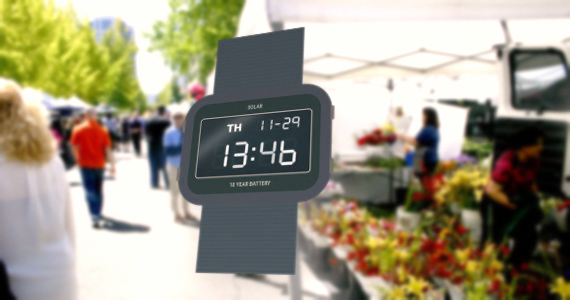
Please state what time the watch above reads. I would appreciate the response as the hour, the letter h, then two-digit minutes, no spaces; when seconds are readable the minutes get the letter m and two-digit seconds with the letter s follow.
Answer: 13h46
